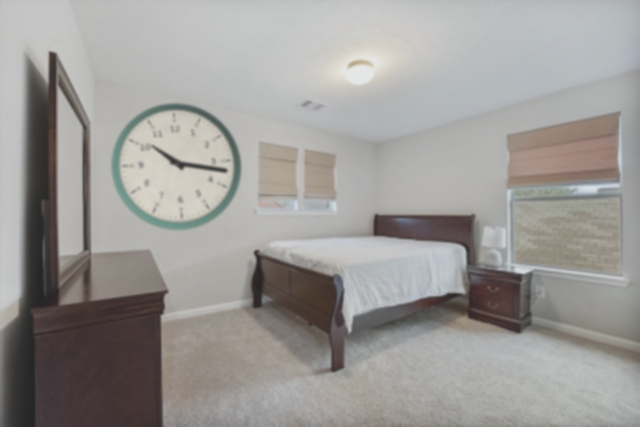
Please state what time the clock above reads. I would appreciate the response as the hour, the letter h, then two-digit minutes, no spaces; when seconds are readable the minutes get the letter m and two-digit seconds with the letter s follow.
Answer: 10h17
